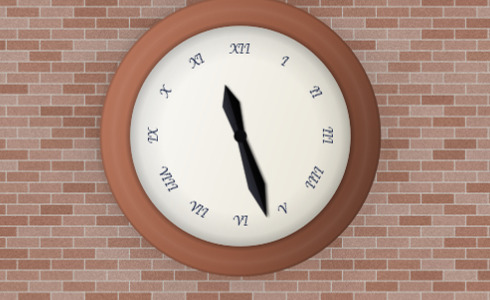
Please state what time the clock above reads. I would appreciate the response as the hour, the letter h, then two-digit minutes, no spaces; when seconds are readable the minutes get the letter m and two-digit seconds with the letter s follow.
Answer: 11h27
